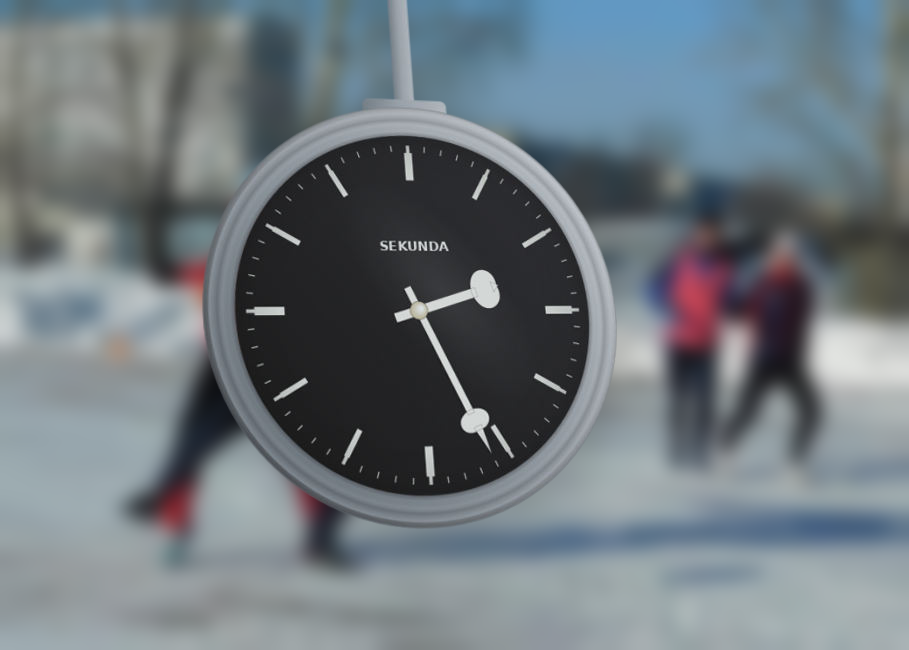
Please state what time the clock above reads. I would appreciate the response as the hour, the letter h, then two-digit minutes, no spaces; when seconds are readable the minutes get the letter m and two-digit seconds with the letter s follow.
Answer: 2h26
